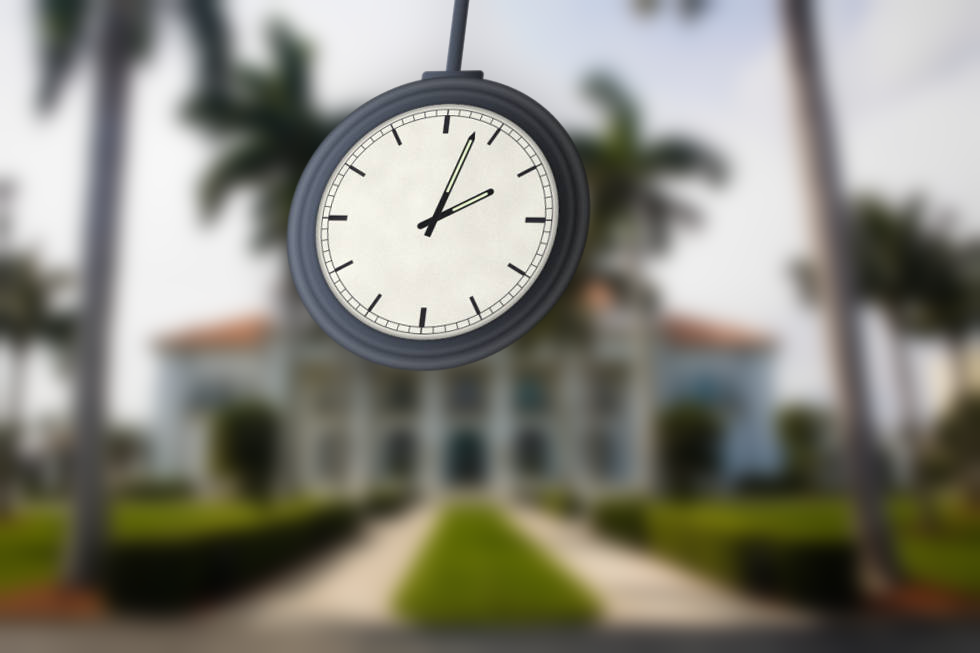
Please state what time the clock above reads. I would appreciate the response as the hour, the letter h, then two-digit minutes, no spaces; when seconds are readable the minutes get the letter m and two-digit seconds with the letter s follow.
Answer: 2h03
